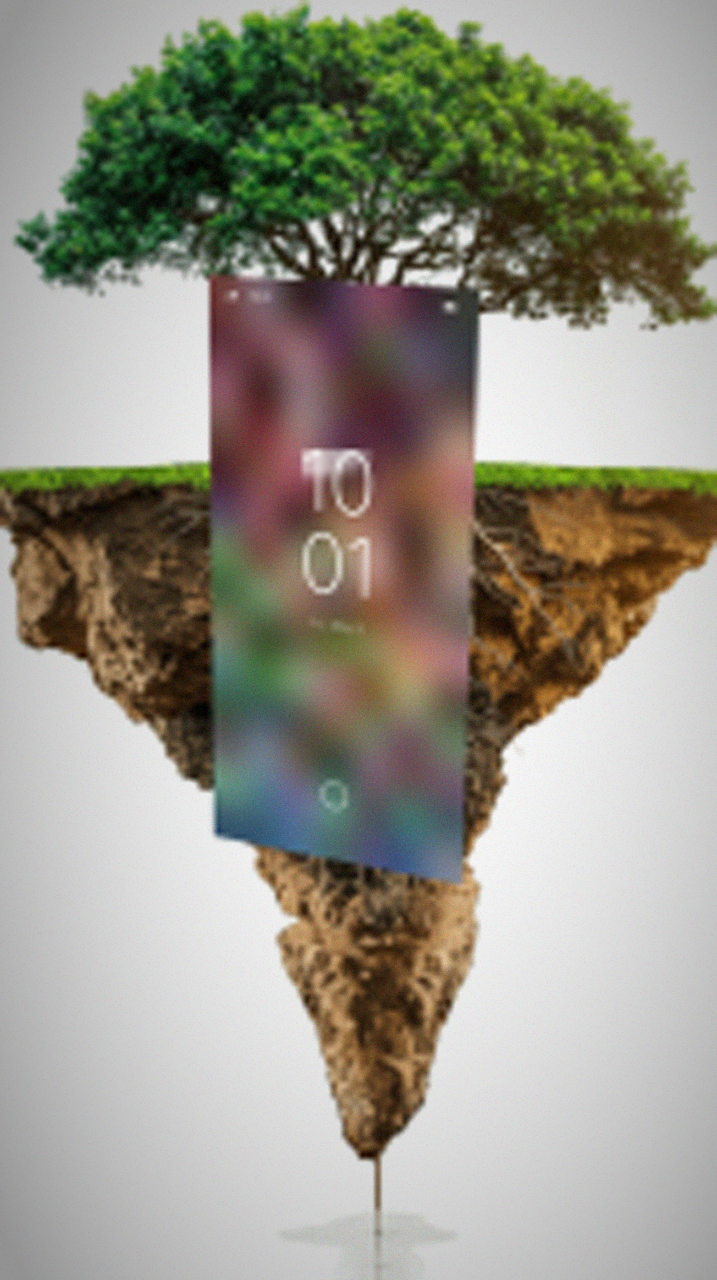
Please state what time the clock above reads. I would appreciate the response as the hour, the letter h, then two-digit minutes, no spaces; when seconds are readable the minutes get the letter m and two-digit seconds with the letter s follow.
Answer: 10h01
